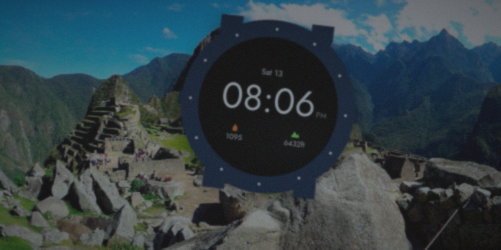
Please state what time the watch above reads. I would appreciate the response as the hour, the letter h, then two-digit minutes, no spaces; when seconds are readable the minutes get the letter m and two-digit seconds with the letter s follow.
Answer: 8h06
